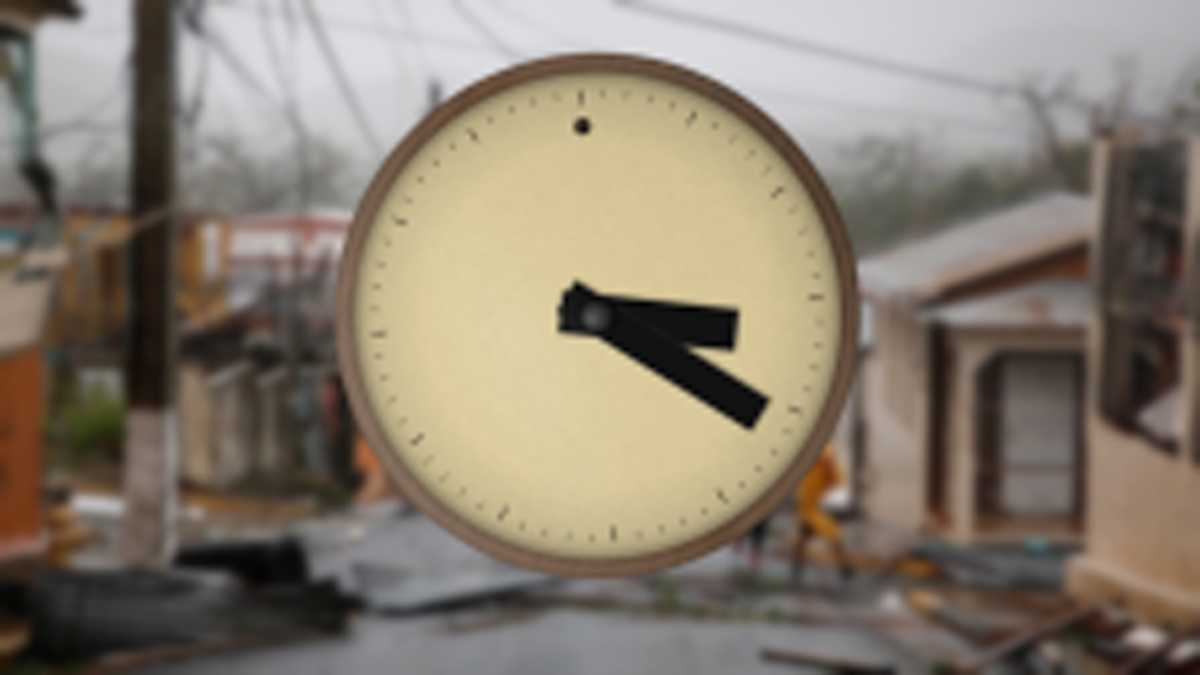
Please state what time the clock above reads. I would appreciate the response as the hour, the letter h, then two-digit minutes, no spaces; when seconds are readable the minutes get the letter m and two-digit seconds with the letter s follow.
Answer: 3h21
